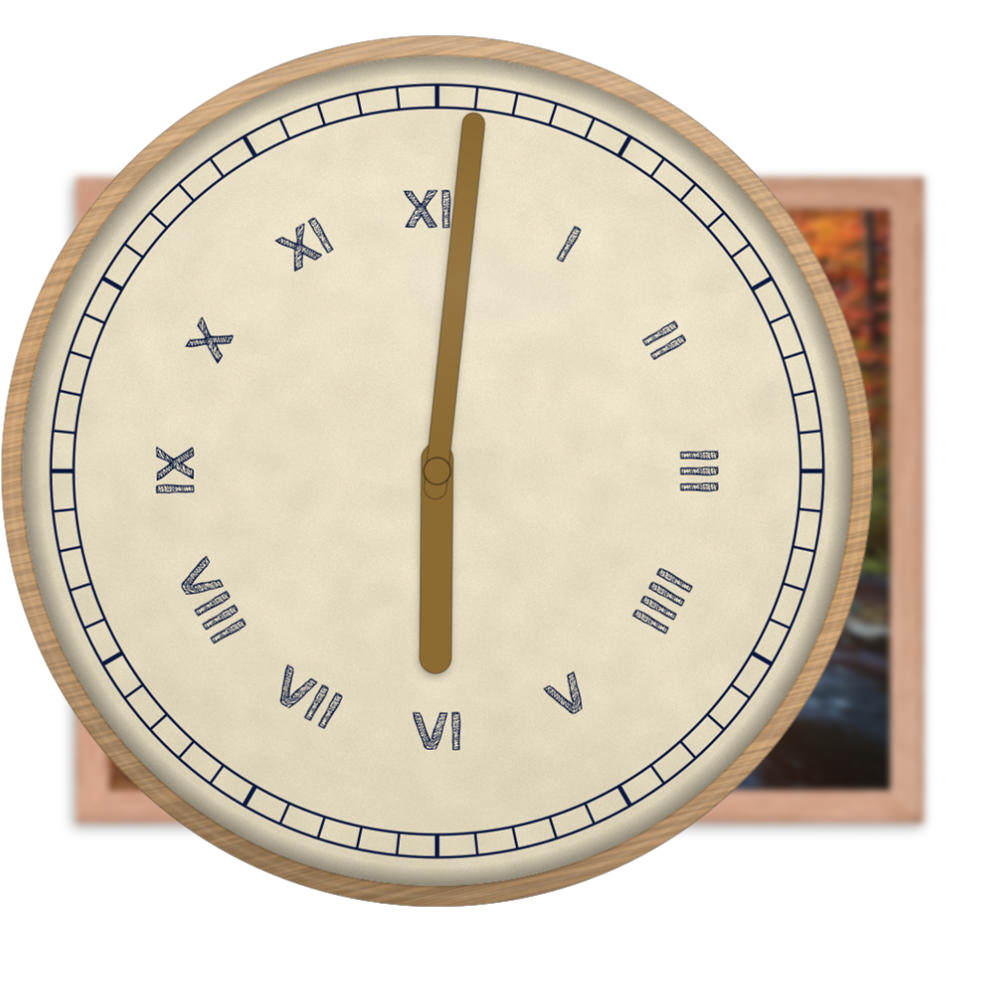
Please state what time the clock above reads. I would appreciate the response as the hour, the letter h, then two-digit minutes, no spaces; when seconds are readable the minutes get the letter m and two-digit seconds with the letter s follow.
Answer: 6h01
